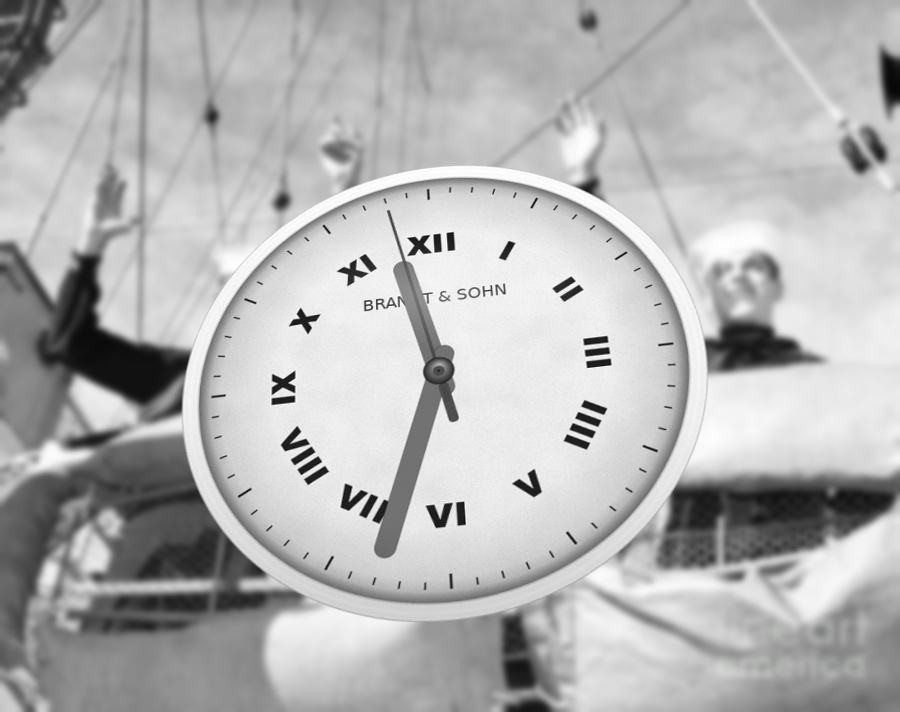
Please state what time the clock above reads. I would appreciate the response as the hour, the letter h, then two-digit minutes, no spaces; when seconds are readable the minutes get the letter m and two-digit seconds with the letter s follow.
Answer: 11h32m58s
